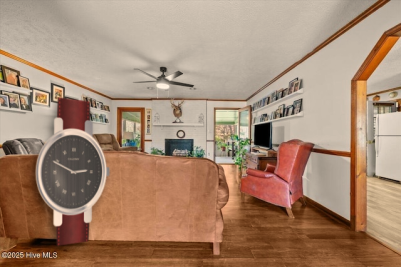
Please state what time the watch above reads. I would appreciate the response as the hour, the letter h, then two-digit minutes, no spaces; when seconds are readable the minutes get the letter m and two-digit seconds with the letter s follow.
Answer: 2h49
